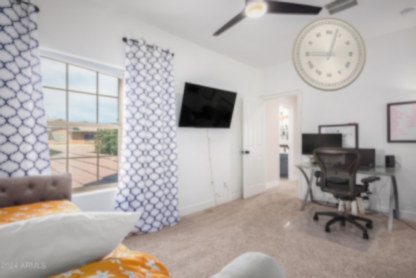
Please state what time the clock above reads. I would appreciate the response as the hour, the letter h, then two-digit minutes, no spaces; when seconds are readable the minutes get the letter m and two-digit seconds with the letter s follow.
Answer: 9h03
